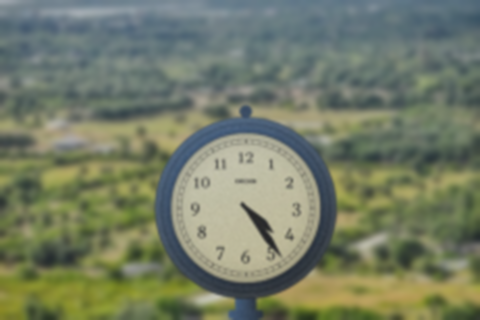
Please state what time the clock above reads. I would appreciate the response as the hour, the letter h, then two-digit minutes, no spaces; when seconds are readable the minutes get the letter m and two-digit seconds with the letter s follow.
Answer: 4h24
